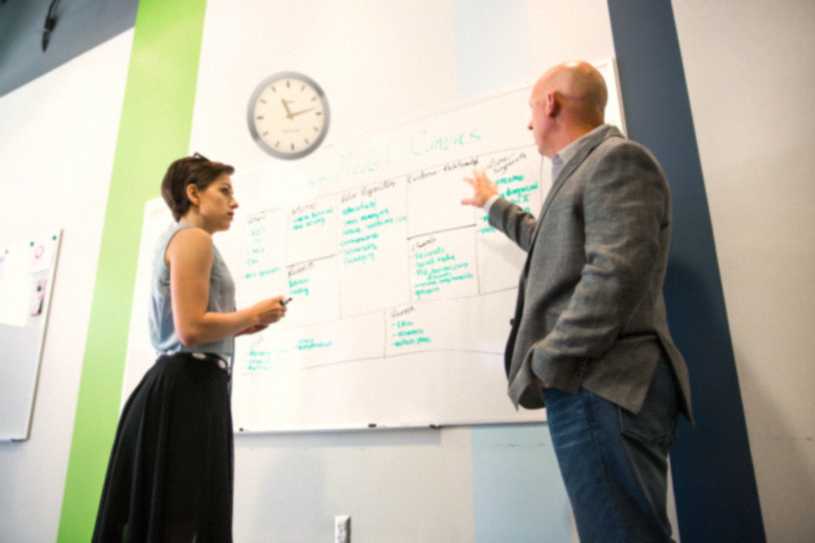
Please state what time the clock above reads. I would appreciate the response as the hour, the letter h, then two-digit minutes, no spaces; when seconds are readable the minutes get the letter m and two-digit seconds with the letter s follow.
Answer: 11h13
